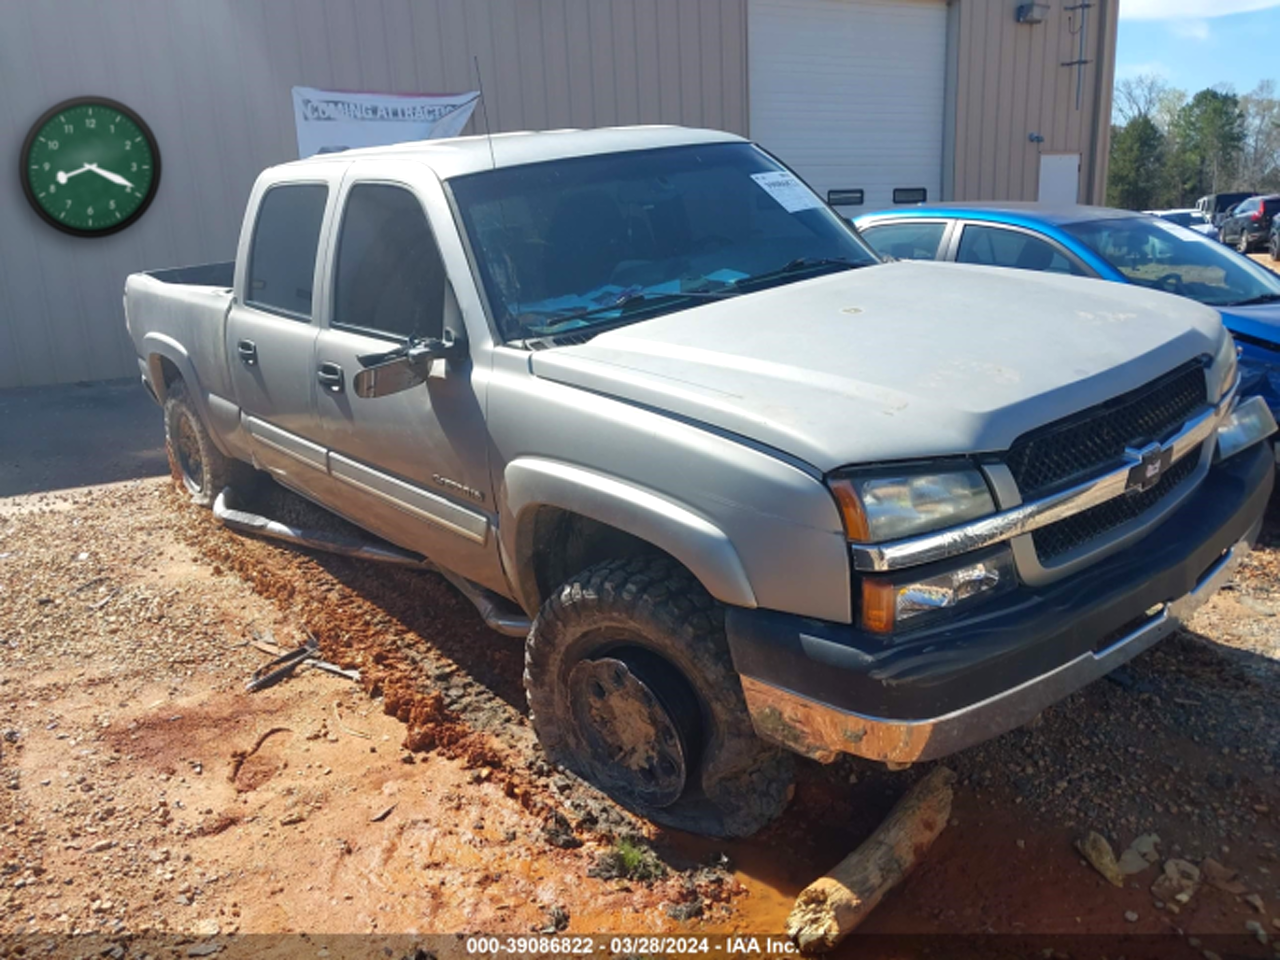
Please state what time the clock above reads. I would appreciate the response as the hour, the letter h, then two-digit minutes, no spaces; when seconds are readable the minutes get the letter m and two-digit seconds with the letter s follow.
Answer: 8h19
